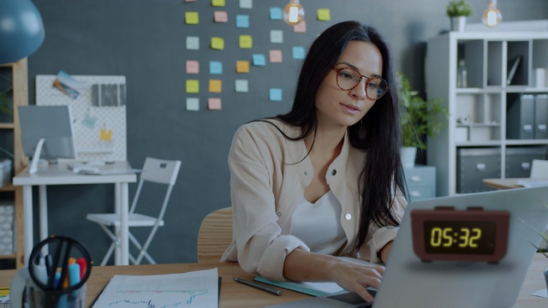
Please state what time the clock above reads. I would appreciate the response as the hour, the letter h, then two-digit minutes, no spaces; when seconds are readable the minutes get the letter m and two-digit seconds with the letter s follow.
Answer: 5h32
